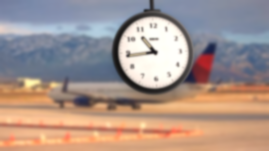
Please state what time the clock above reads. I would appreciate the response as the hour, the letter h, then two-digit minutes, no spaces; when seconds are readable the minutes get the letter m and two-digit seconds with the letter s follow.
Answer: 10h44
